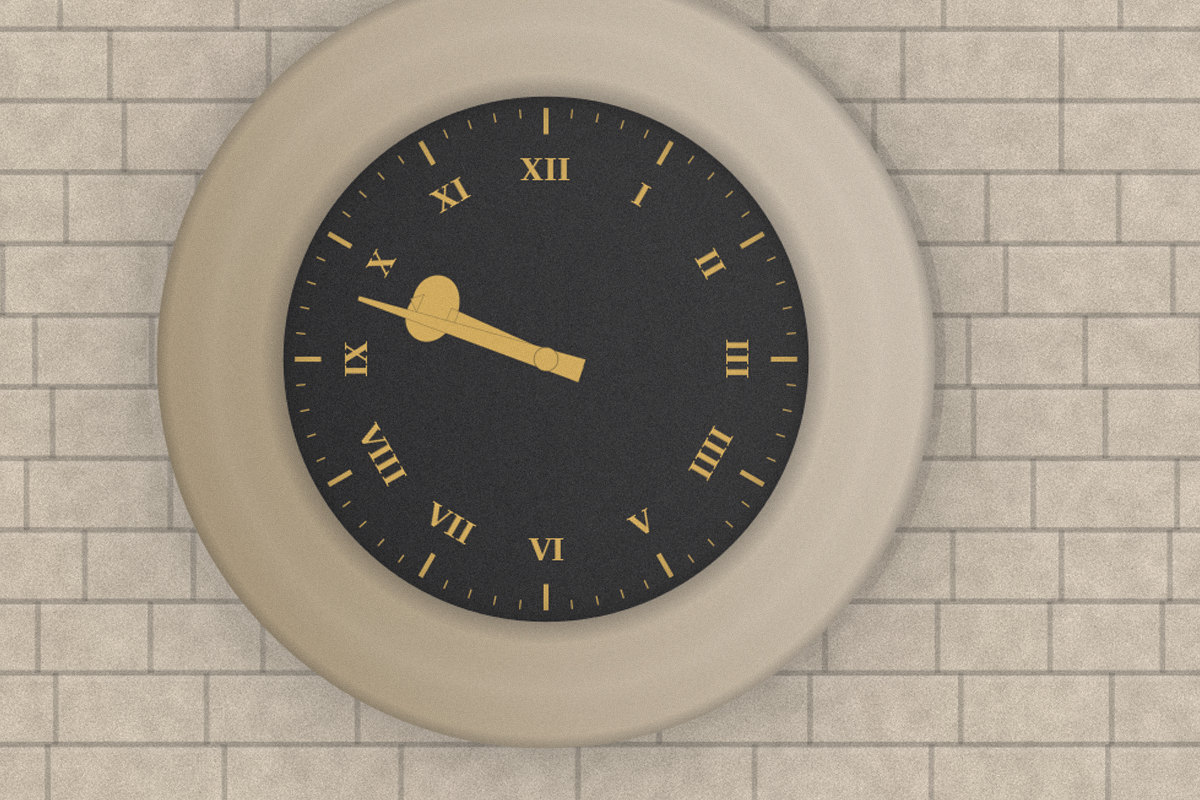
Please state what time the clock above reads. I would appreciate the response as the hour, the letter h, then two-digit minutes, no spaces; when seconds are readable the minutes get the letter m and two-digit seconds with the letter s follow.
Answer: 9h48
